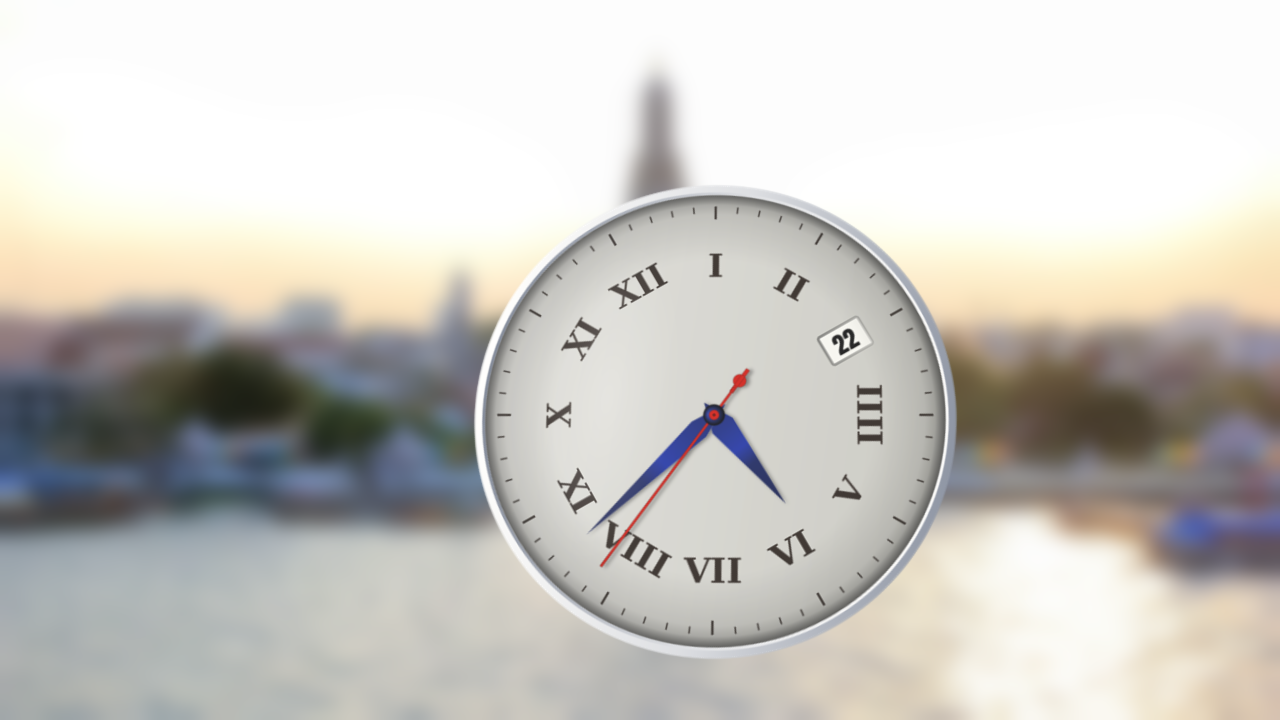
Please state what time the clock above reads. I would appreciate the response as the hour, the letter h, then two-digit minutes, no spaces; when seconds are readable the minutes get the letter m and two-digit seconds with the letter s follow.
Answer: 5h42m41s
